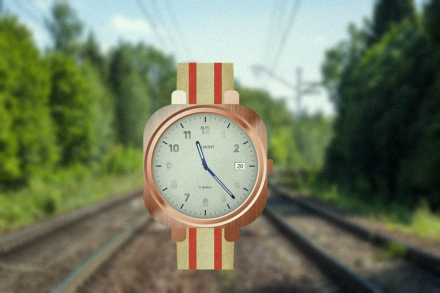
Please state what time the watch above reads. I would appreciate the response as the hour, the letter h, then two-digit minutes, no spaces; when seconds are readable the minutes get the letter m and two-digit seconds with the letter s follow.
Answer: 11h23
